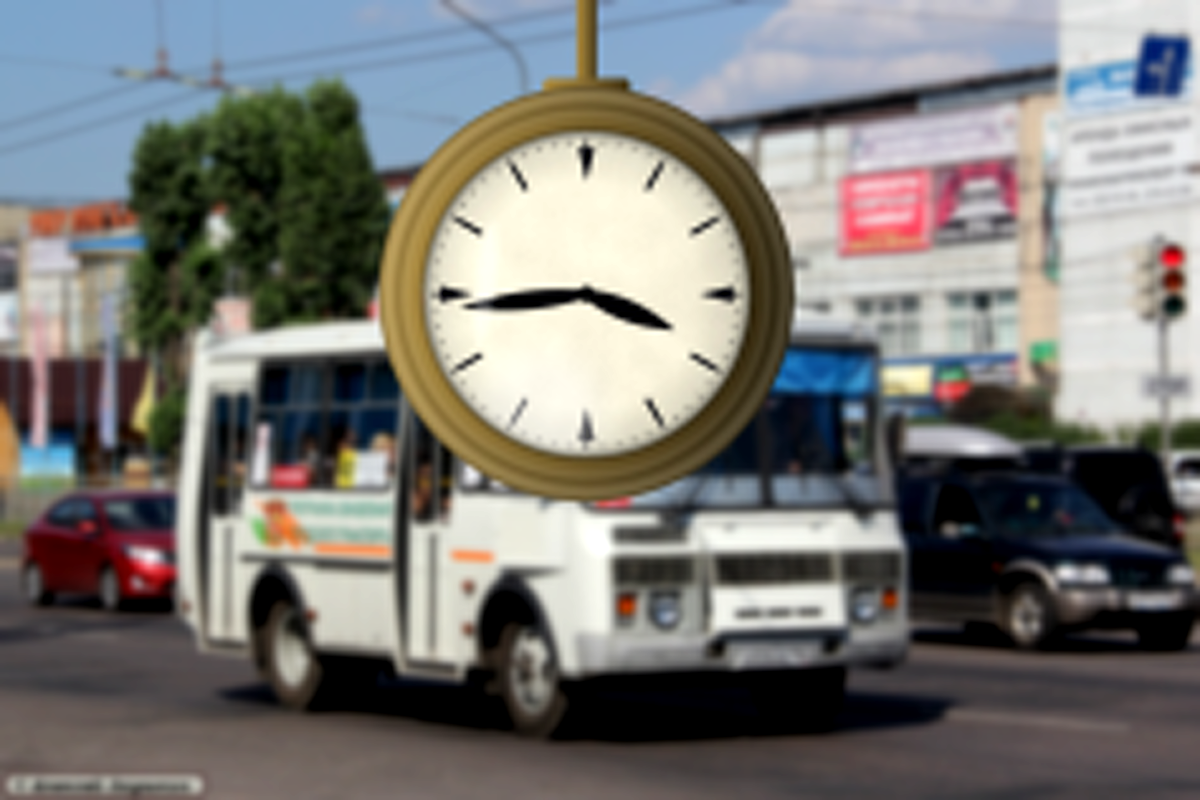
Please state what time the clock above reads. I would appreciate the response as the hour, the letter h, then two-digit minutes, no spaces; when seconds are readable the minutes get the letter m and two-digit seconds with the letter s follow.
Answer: 3h44
